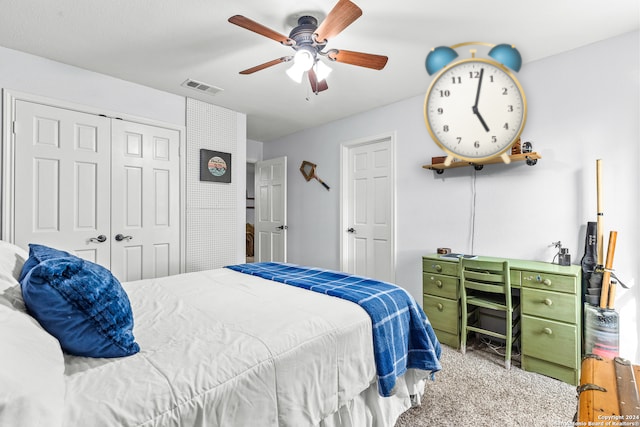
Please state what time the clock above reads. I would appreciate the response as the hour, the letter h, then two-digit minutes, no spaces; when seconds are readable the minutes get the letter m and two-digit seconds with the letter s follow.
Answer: 5h02
